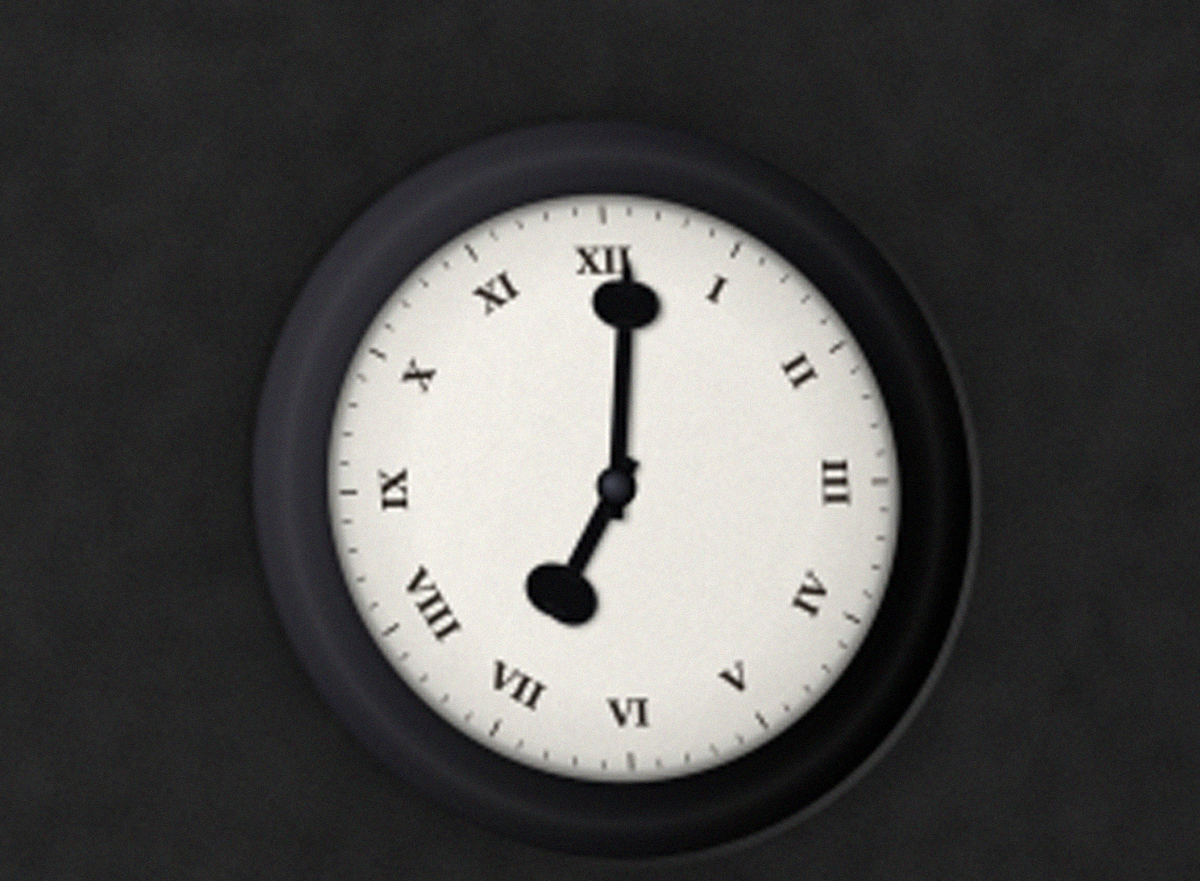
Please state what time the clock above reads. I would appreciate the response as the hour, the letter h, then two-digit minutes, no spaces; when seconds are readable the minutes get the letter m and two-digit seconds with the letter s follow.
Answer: 7h01
